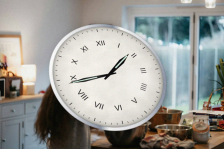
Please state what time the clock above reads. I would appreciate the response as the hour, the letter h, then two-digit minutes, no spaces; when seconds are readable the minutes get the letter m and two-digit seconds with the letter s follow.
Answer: 1h44
